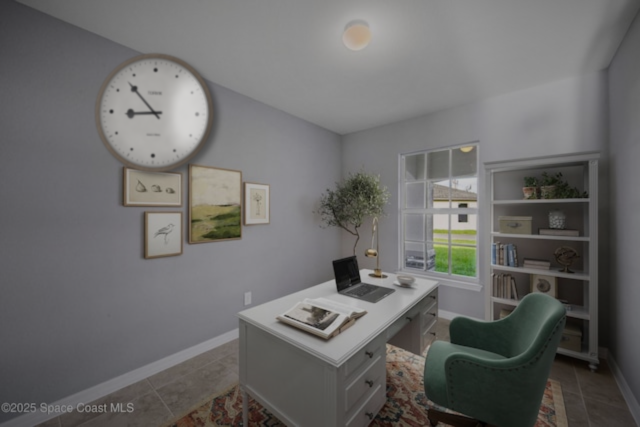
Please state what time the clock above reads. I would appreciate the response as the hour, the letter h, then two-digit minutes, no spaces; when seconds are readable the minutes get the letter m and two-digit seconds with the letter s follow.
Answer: 8h53
